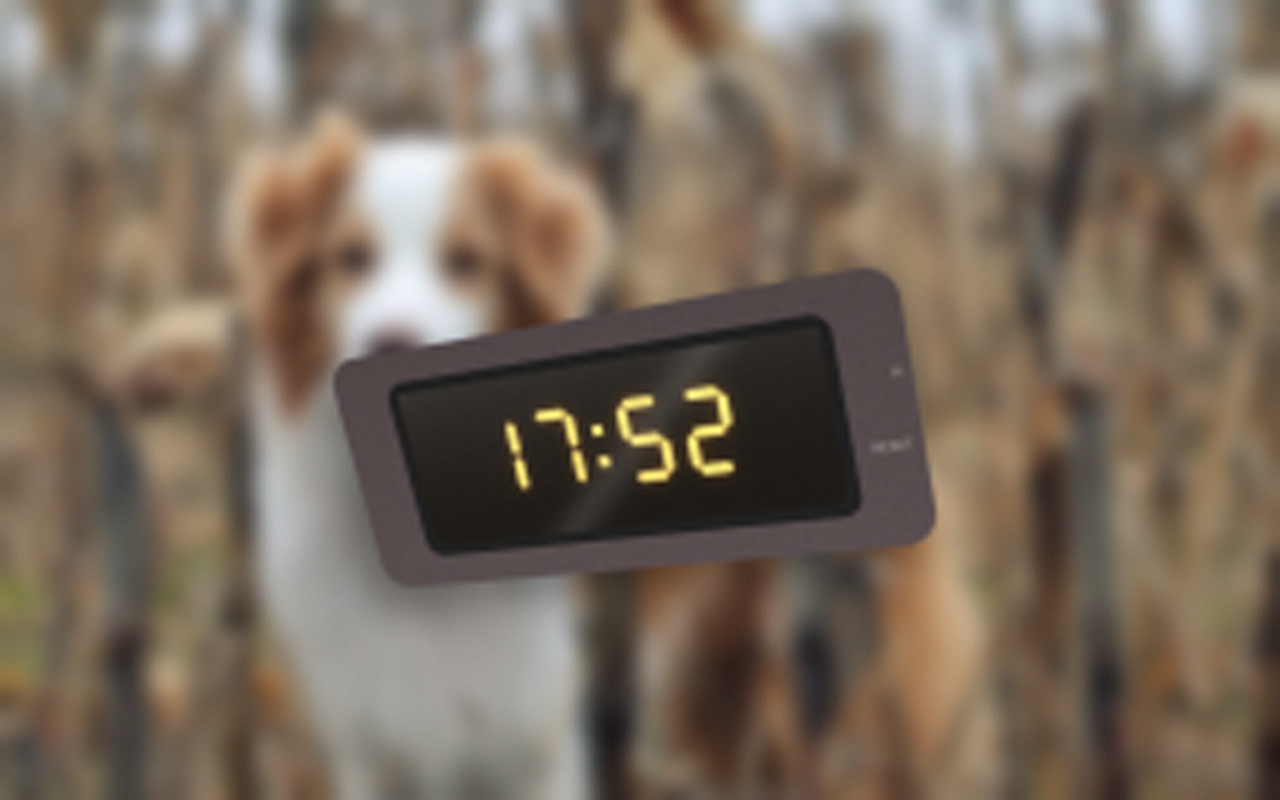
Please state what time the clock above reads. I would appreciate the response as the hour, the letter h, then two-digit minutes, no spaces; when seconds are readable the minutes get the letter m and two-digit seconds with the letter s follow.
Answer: 17h52
